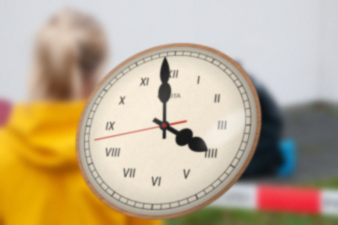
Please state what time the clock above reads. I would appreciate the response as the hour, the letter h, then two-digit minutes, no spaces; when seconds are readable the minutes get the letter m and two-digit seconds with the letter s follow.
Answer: 3h58m43s
